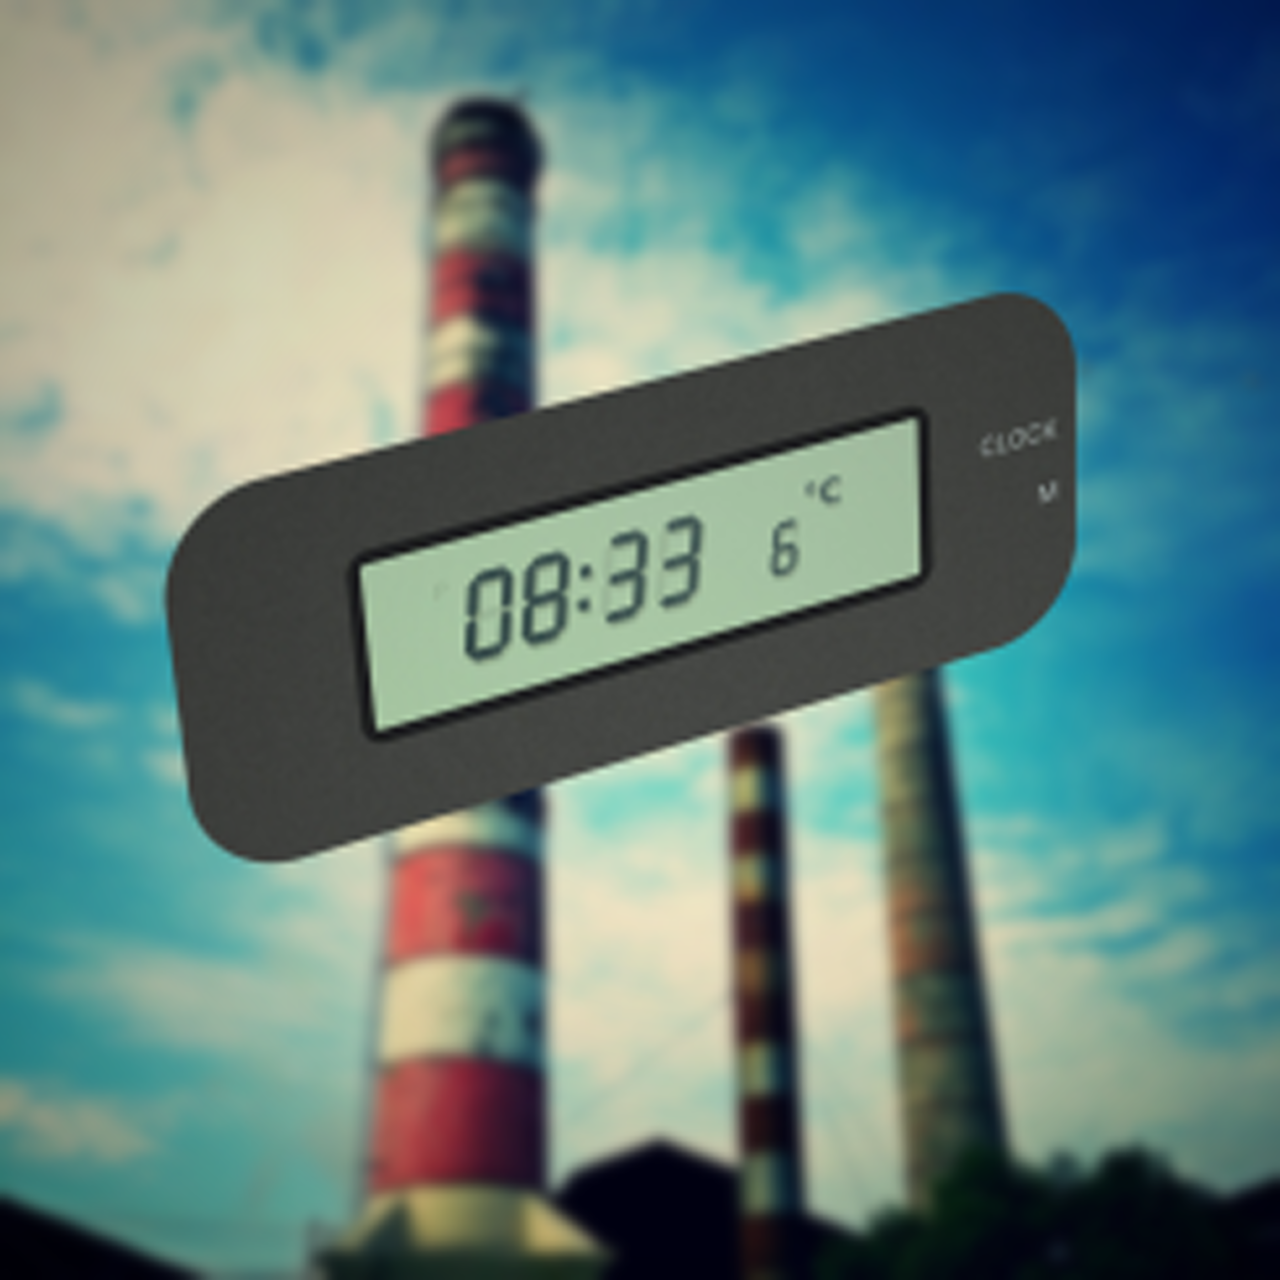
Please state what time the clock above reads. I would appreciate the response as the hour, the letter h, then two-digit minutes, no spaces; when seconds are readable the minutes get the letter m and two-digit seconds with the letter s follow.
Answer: 8h33
